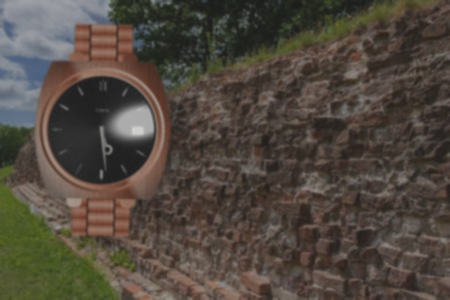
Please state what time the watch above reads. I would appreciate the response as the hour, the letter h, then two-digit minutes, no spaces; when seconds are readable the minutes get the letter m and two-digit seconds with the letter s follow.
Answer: 5h29
